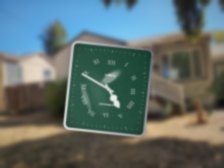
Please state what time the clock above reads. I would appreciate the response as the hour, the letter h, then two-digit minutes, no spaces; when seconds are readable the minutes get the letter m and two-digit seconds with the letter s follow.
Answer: 4h49
